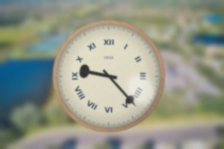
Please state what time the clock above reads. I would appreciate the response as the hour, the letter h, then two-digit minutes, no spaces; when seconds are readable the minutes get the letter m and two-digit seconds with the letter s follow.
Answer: 9h23
